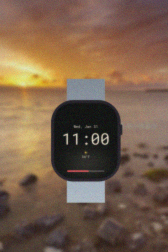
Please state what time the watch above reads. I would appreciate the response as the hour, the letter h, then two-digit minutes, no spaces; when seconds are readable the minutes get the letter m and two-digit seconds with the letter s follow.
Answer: 11h00
